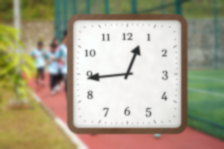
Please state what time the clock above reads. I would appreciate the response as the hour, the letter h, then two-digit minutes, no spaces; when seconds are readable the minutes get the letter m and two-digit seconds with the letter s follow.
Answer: 12h44
